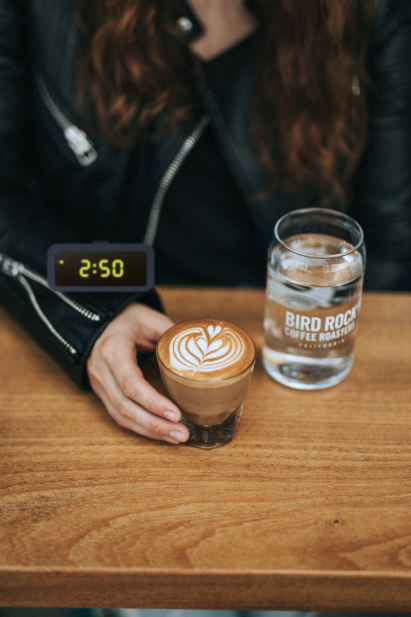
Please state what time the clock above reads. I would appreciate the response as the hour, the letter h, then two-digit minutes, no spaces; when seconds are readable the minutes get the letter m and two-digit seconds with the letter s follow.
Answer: 2h50
